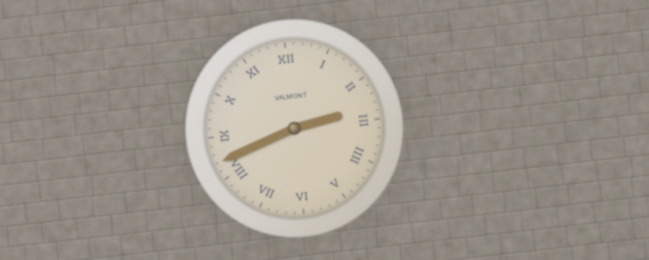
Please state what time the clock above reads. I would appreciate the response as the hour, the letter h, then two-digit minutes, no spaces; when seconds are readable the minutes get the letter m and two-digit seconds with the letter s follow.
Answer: 2h42
